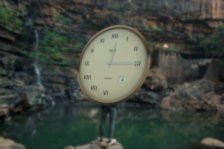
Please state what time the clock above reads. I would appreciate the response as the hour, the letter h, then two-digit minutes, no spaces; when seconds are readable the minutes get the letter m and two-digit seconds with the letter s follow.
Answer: 12h15
